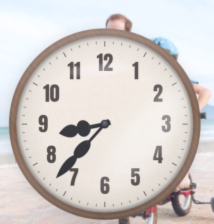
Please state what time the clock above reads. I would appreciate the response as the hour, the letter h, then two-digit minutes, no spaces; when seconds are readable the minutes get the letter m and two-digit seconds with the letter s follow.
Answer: 8h37
